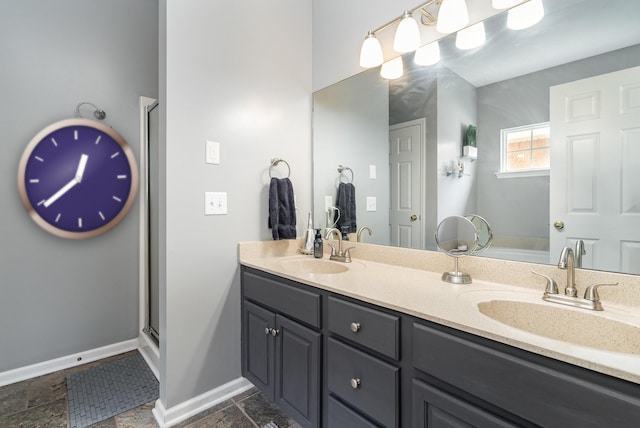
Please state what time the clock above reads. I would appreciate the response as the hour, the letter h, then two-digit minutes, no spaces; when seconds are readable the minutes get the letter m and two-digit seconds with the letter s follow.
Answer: 12h39
